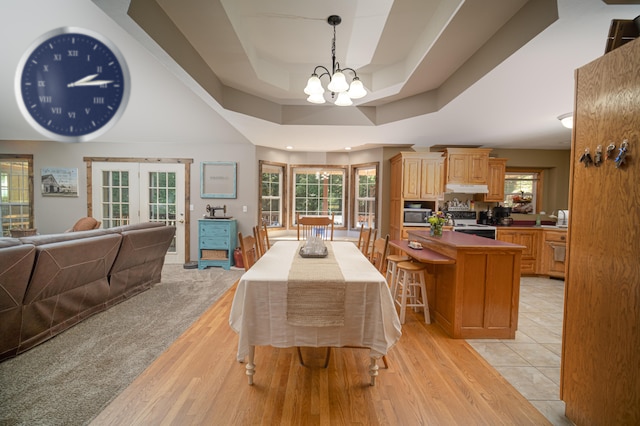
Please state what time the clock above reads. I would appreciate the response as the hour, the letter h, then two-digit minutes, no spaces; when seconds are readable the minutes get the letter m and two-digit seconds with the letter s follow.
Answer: 2h14
